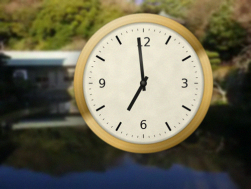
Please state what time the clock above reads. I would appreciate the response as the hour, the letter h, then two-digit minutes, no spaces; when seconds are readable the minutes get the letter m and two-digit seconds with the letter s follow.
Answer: 6h59
